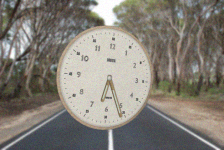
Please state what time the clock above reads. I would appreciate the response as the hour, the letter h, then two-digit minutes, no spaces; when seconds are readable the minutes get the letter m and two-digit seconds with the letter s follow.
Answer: 6h26
